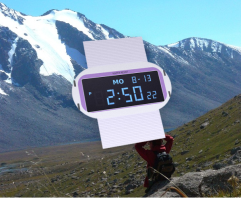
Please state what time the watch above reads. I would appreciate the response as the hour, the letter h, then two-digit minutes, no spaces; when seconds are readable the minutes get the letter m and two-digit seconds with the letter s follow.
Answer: 2h50m22s
